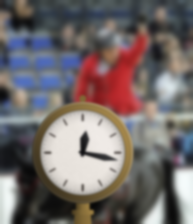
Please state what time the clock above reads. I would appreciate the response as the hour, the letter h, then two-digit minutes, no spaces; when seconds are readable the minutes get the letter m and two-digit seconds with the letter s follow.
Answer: 12h17
